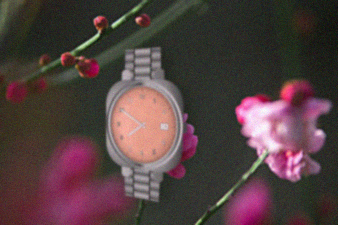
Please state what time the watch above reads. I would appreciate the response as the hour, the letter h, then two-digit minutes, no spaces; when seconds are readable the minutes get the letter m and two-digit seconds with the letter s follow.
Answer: 7h50
